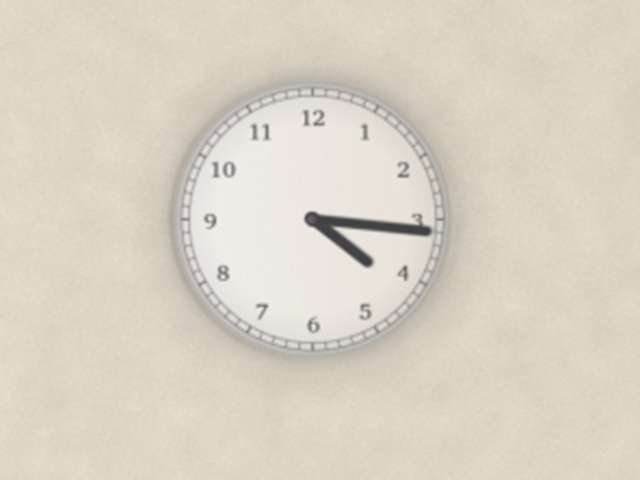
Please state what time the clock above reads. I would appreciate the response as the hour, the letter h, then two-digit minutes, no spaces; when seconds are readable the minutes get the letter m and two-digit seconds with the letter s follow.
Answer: 4h16
